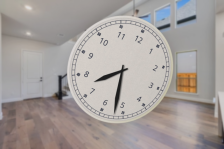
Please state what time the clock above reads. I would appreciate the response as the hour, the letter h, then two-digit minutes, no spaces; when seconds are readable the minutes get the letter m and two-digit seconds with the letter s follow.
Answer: 7h27
